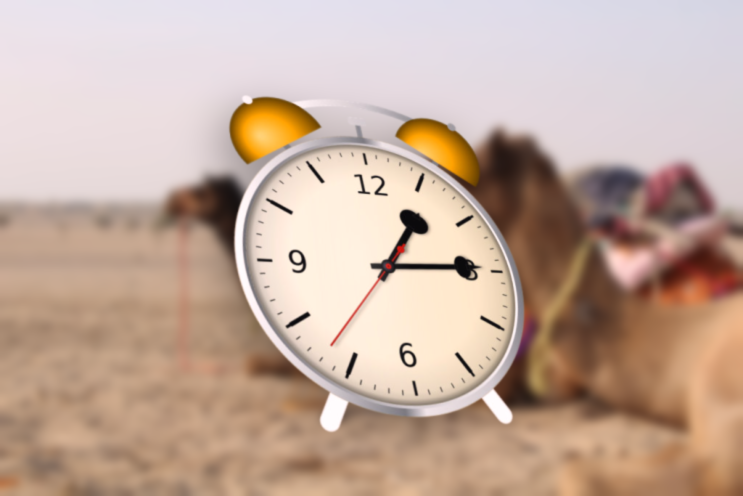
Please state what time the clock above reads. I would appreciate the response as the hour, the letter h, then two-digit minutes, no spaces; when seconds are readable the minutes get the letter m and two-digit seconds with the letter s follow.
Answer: 1h14m37s
